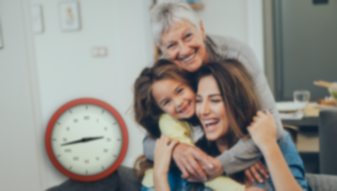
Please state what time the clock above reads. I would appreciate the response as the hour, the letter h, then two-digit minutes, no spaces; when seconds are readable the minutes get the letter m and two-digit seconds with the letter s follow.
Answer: 2h43
